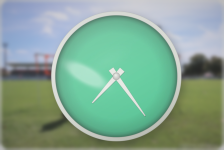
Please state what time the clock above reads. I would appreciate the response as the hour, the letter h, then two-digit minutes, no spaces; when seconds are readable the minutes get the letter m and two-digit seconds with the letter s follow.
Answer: 7h24
